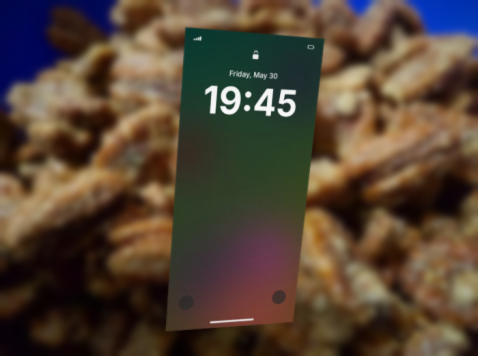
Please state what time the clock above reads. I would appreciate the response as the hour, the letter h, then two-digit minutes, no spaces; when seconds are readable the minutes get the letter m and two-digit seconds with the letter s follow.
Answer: 19h45
